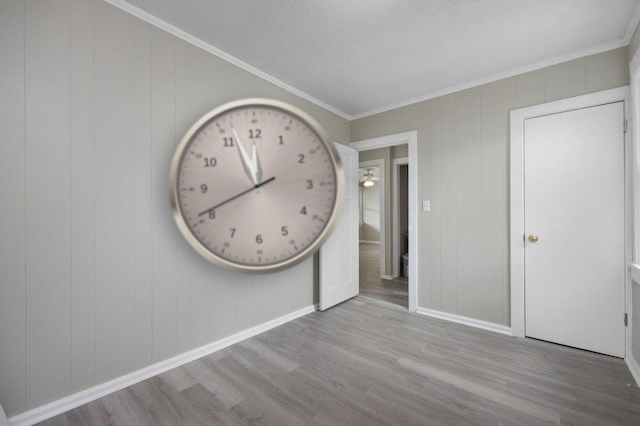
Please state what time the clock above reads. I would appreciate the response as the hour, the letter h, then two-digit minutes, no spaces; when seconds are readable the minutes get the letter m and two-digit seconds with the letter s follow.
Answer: 11h56m41s
